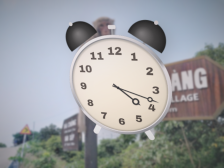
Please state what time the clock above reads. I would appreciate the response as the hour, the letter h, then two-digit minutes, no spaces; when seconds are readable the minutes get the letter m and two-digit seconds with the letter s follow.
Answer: 4h18
